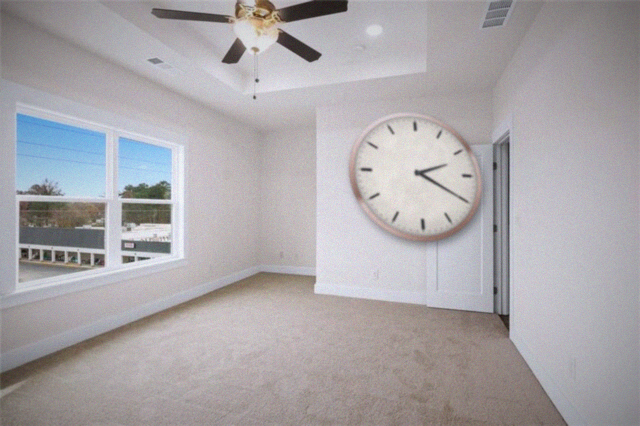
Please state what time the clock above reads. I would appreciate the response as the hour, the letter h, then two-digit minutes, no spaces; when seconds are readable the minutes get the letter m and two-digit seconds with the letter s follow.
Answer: 2h20
